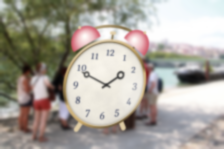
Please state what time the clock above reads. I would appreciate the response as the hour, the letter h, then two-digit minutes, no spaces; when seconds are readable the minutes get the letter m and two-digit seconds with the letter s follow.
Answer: 1h49
